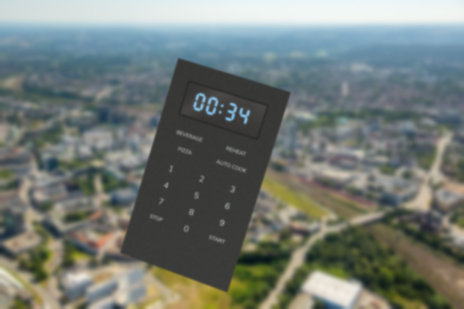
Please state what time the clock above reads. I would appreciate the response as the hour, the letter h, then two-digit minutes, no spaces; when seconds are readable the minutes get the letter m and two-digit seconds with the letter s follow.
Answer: 0h34
